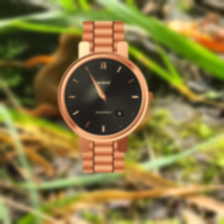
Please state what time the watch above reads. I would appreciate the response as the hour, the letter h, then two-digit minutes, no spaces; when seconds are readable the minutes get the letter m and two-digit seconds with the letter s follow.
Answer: 10h55
